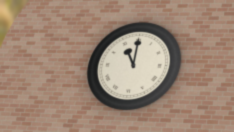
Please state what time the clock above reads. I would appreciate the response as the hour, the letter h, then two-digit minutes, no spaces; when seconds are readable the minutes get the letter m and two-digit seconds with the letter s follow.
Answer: 11h00
